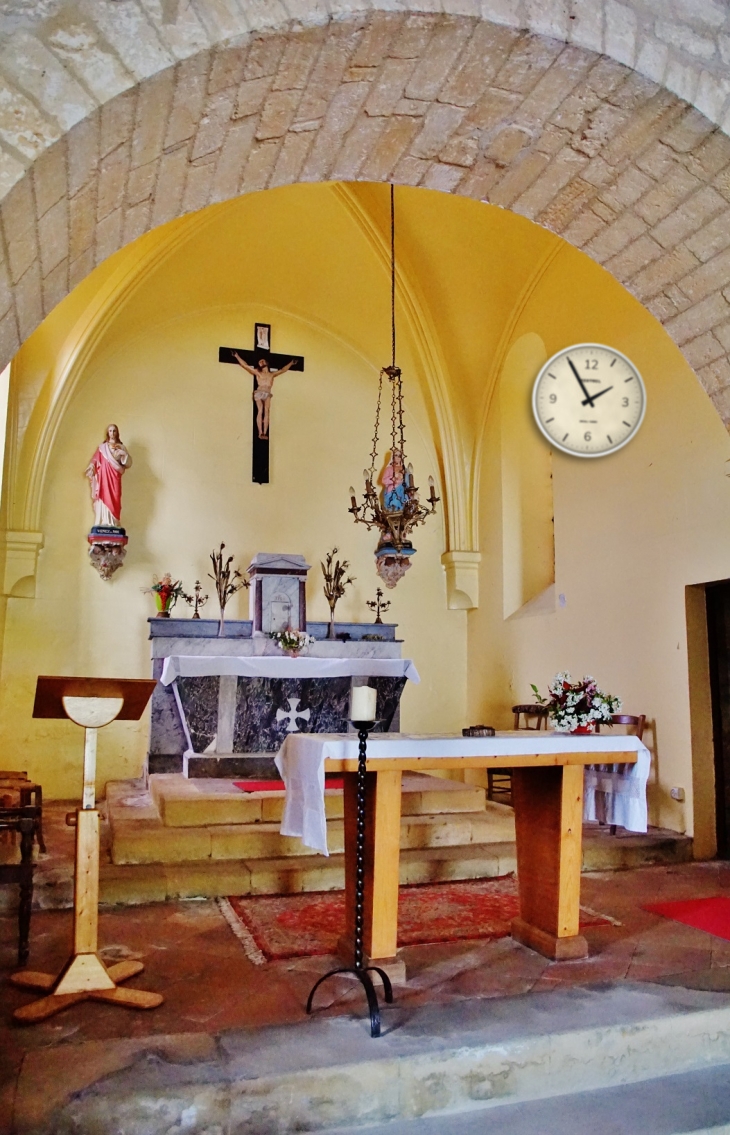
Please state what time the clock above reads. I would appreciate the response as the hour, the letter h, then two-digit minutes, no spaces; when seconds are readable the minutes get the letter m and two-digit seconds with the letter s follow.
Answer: 1h55
